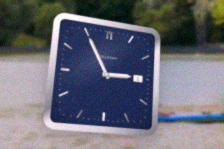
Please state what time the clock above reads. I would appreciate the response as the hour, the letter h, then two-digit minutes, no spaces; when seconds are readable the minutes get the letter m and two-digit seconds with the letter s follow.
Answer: 2h55
